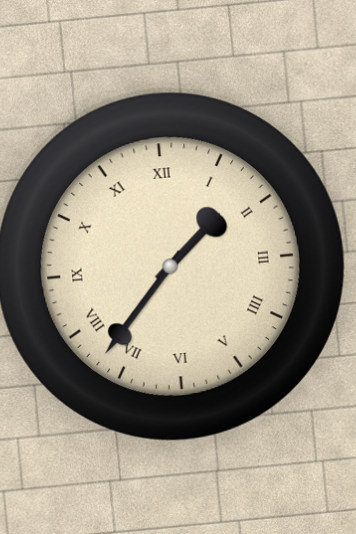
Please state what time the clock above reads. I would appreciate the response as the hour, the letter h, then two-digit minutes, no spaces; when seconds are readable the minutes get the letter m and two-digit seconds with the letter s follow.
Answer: 1h37
